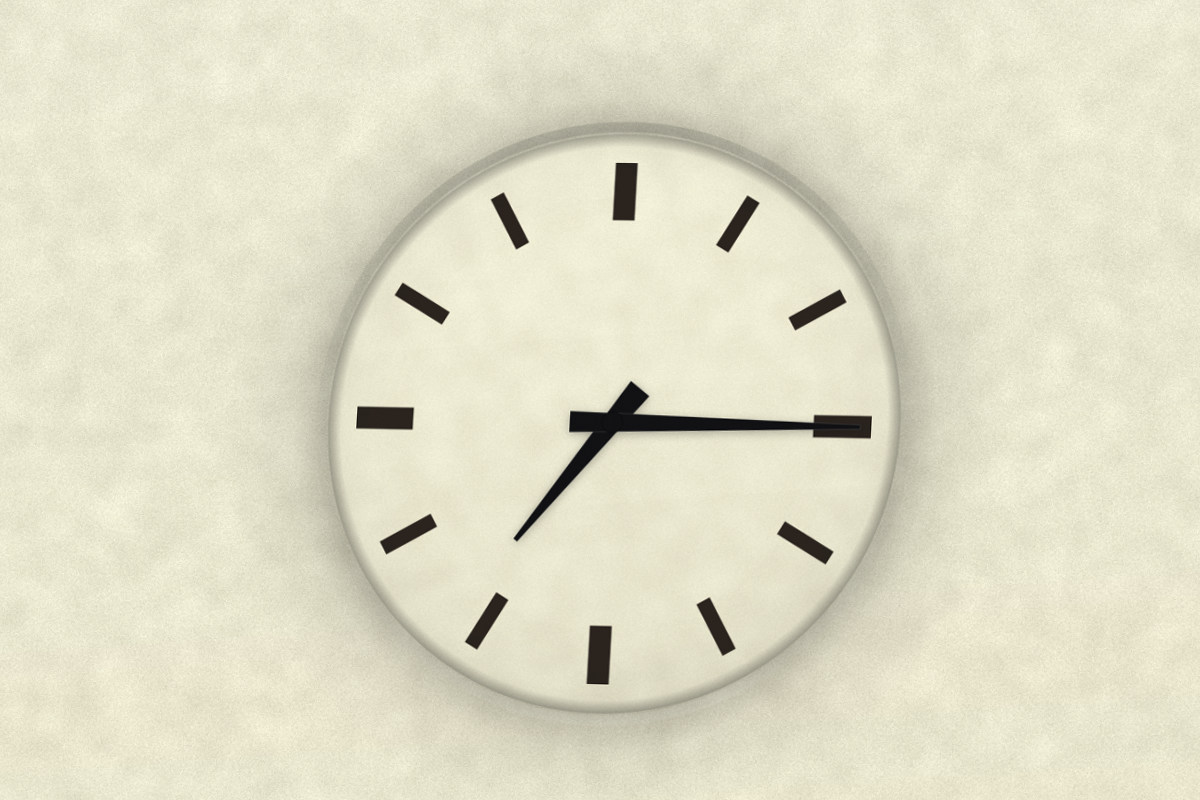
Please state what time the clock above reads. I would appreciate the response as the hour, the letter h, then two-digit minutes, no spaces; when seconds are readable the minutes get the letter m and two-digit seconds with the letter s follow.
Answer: 7h15
